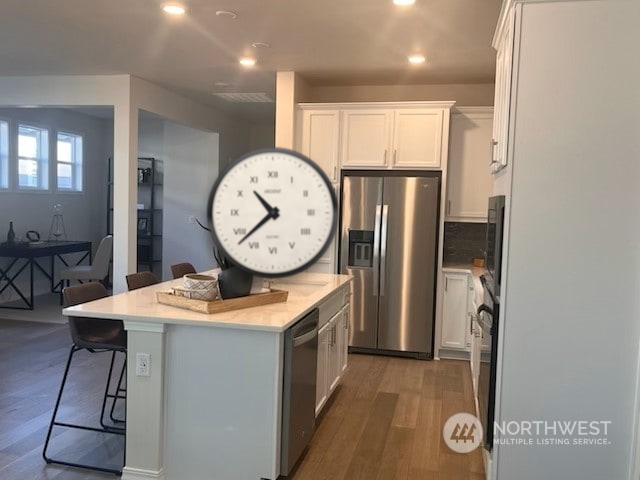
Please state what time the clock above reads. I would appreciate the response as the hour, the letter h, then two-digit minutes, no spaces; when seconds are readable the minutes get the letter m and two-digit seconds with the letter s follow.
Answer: 10h38
